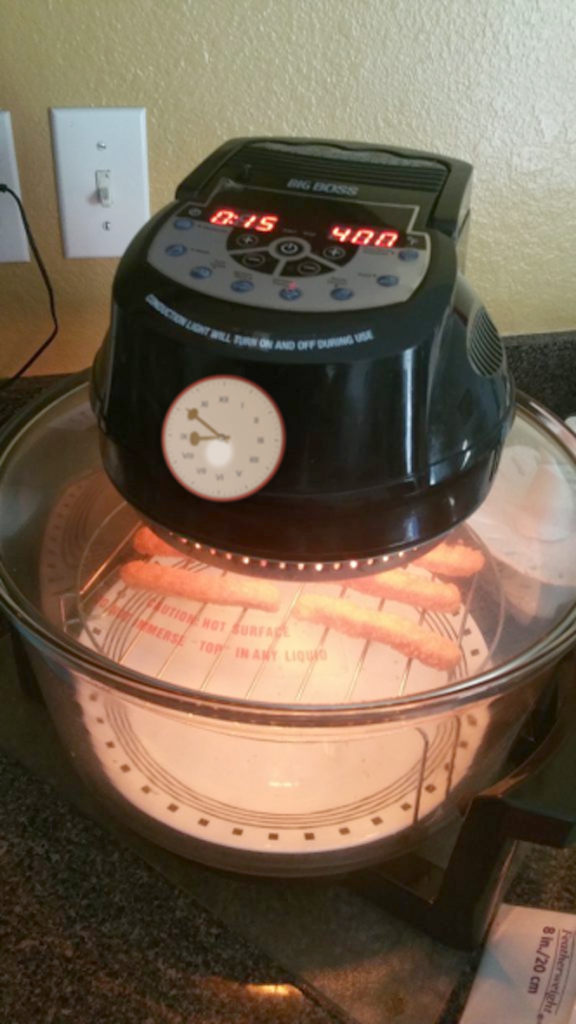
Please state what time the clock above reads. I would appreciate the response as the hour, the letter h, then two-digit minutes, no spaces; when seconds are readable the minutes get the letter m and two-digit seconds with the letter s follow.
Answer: 8h51
